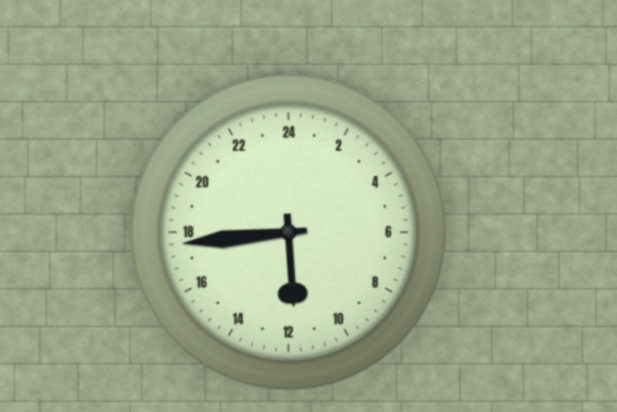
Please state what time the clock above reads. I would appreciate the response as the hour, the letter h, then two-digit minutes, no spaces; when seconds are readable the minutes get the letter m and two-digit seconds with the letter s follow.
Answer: 11h44
